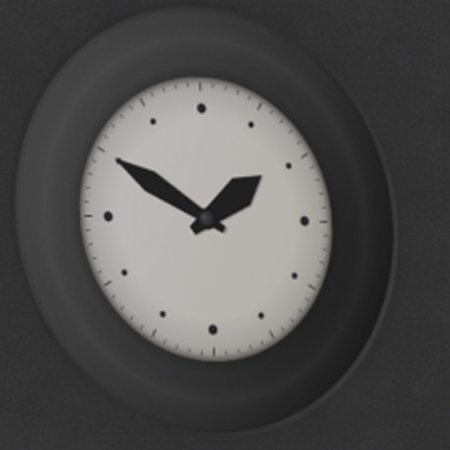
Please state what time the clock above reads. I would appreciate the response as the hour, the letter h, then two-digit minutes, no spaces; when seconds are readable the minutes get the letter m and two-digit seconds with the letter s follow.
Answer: 1h50
